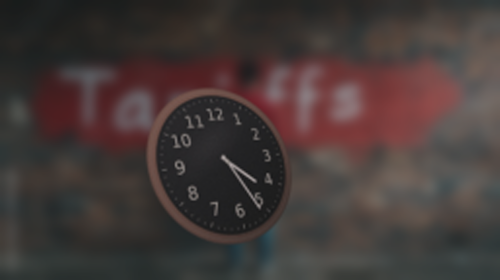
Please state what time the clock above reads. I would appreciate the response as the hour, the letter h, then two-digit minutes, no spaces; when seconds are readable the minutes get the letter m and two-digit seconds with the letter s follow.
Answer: 4h26
